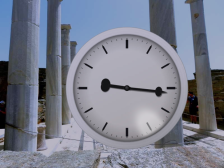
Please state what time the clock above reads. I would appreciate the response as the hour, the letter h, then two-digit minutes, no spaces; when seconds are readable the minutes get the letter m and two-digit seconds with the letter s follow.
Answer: 9h16
